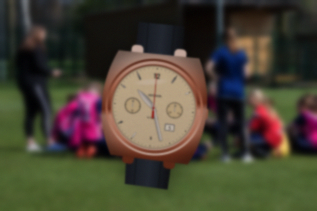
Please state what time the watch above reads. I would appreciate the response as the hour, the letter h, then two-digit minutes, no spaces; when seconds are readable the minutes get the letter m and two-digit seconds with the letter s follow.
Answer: 10h27
